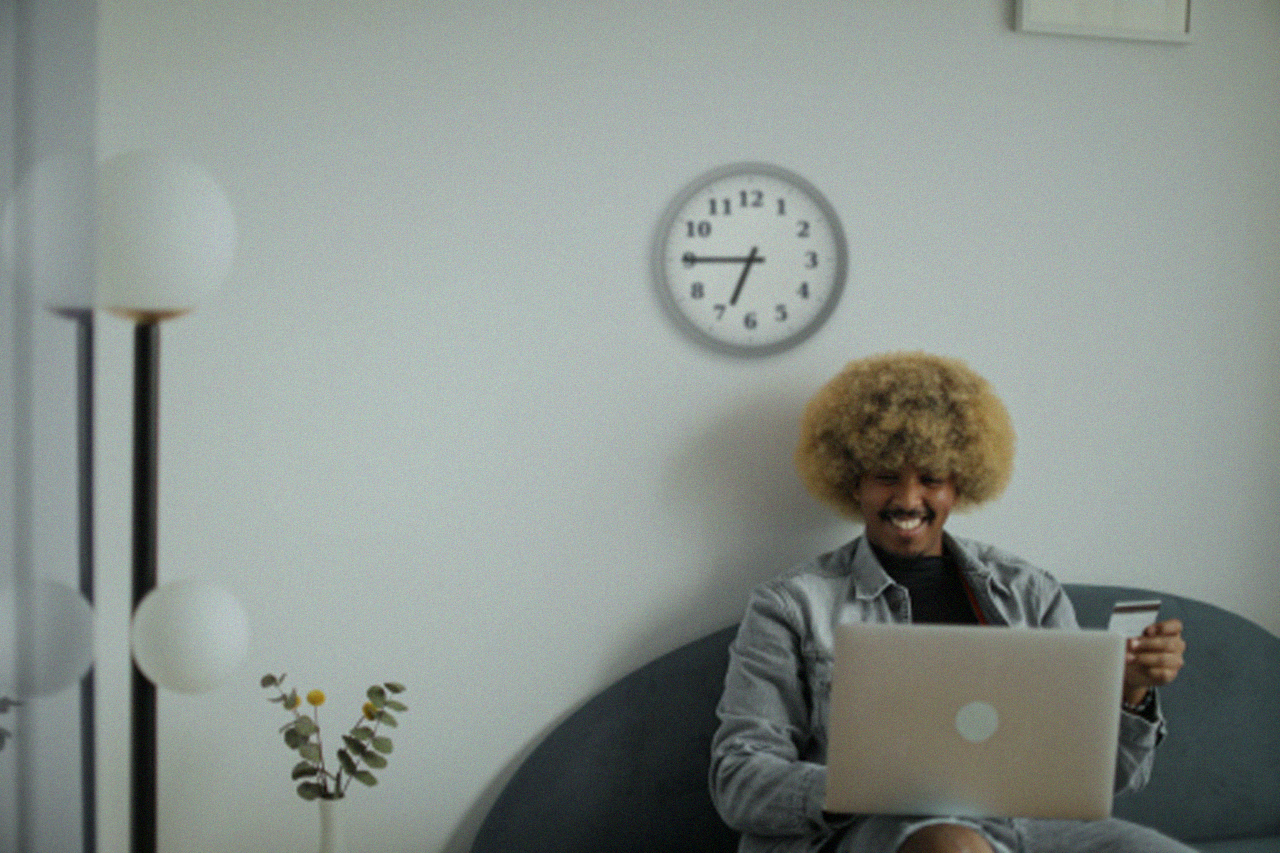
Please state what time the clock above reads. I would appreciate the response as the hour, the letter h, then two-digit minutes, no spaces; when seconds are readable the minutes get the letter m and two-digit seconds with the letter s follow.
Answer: 6h45
